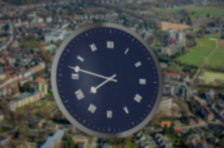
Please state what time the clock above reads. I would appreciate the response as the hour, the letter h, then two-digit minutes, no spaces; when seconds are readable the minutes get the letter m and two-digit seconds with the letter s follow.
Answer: 7h47
